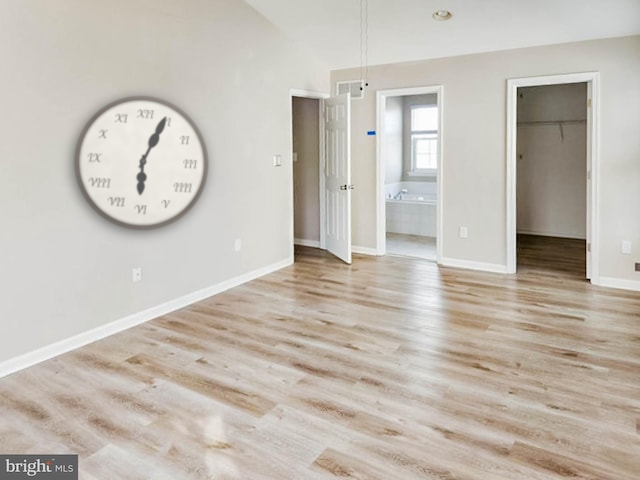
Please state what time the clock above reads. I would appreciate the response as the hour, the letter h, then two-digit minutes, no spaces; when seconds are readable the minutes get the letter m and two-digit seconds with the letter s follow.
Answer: 6h04
